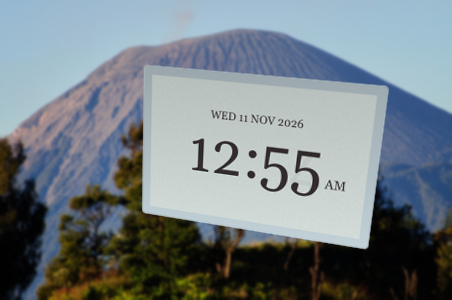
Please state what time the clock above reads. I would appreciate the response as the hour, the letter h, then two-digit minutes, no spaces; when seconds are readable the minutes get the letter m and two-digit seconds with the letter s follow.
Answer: 12h55
